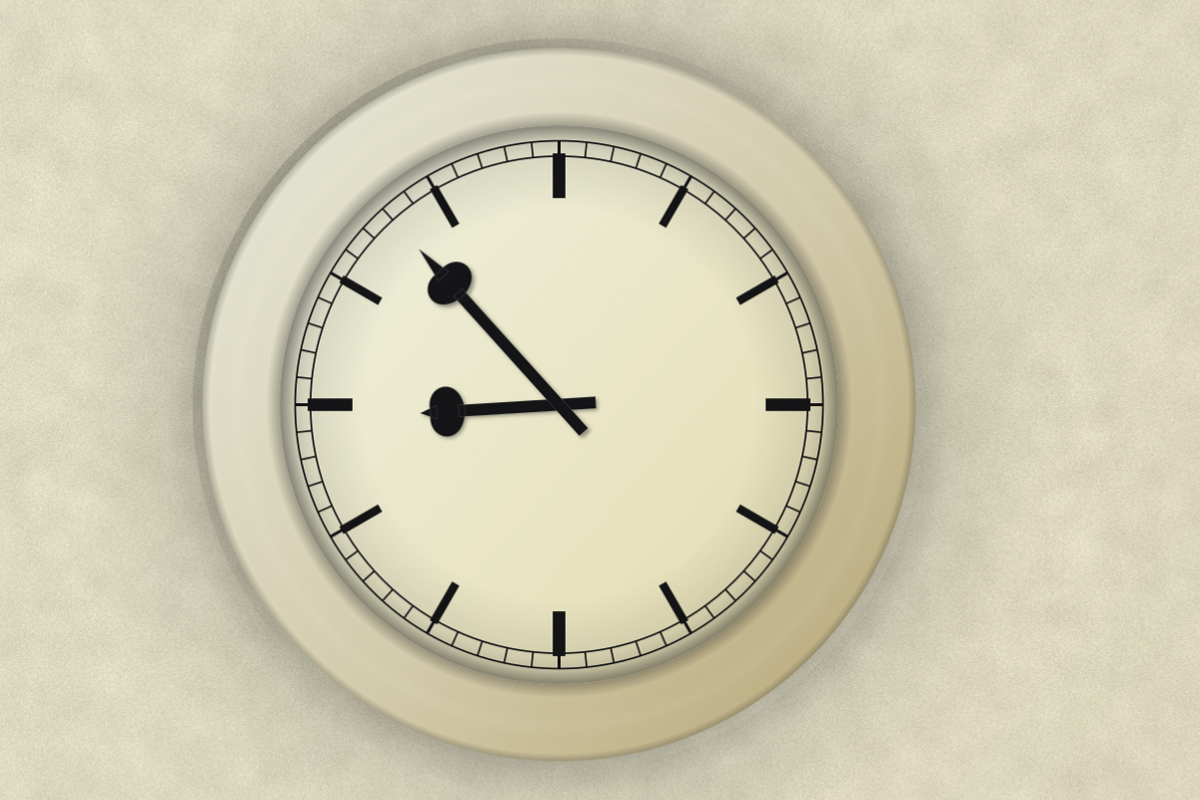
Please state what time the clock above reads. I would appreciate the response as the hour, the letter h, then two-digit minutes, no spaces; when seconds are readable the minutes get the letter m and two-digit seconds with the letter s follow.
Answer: 8h53
